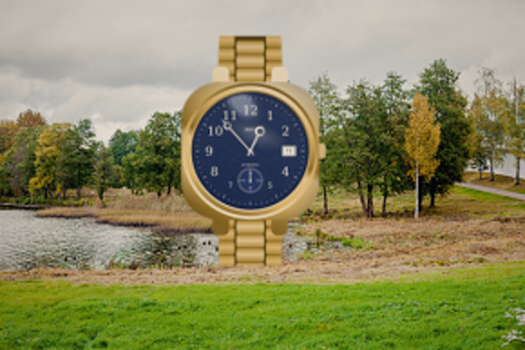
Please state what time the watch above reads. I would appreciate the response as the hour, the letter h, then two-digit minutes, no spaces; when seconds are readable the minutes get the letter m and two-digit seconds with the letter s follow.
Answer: 12h53
